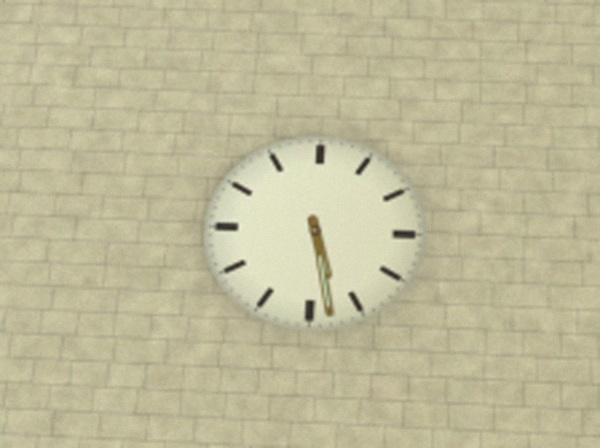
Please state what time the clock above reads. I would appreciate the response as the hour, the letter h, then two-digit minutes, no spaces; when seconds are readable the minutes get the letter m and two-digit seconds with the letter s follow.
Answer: 5h28
